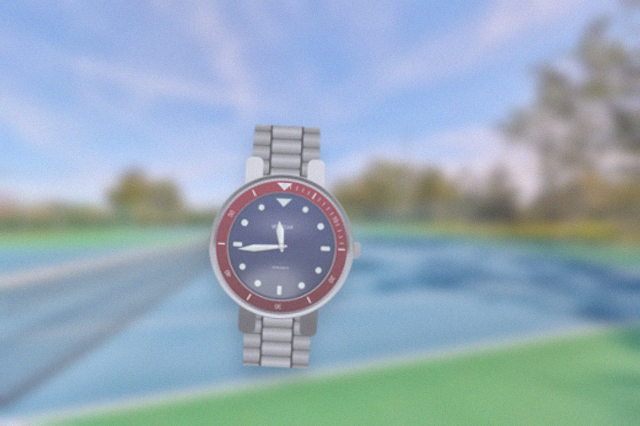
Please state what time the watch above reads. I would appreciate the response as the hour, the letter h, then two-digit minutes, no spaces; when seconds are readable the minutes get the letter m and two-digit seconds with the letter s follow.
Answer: 11h44
